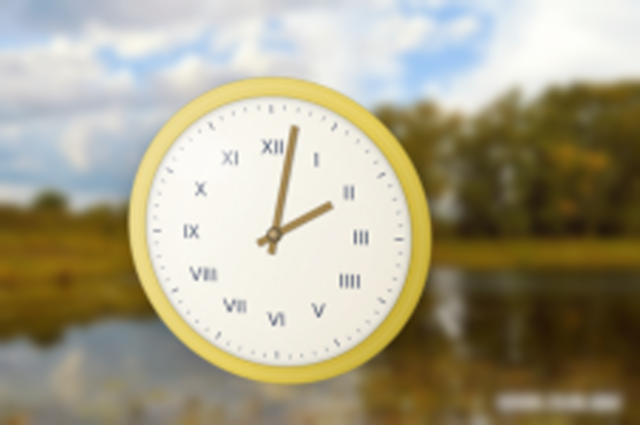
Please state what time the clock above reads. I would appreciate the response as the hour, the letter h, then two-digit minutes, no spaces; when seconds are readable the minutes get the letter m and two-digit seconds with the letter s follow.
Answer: 2h02
